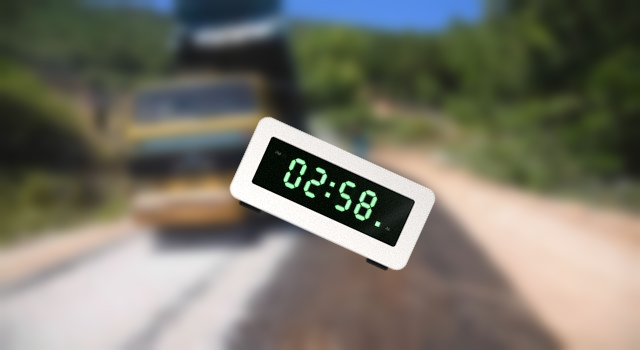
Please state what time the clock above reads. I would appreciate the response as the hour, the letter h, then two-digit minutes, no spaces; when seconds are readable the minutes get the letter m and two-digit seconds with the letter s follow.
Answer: 2h58
